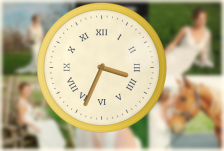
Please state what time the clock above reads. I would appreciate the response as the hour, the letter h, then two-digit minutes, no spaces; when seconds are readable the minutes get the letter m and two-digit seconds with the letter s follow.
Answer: 3h34
